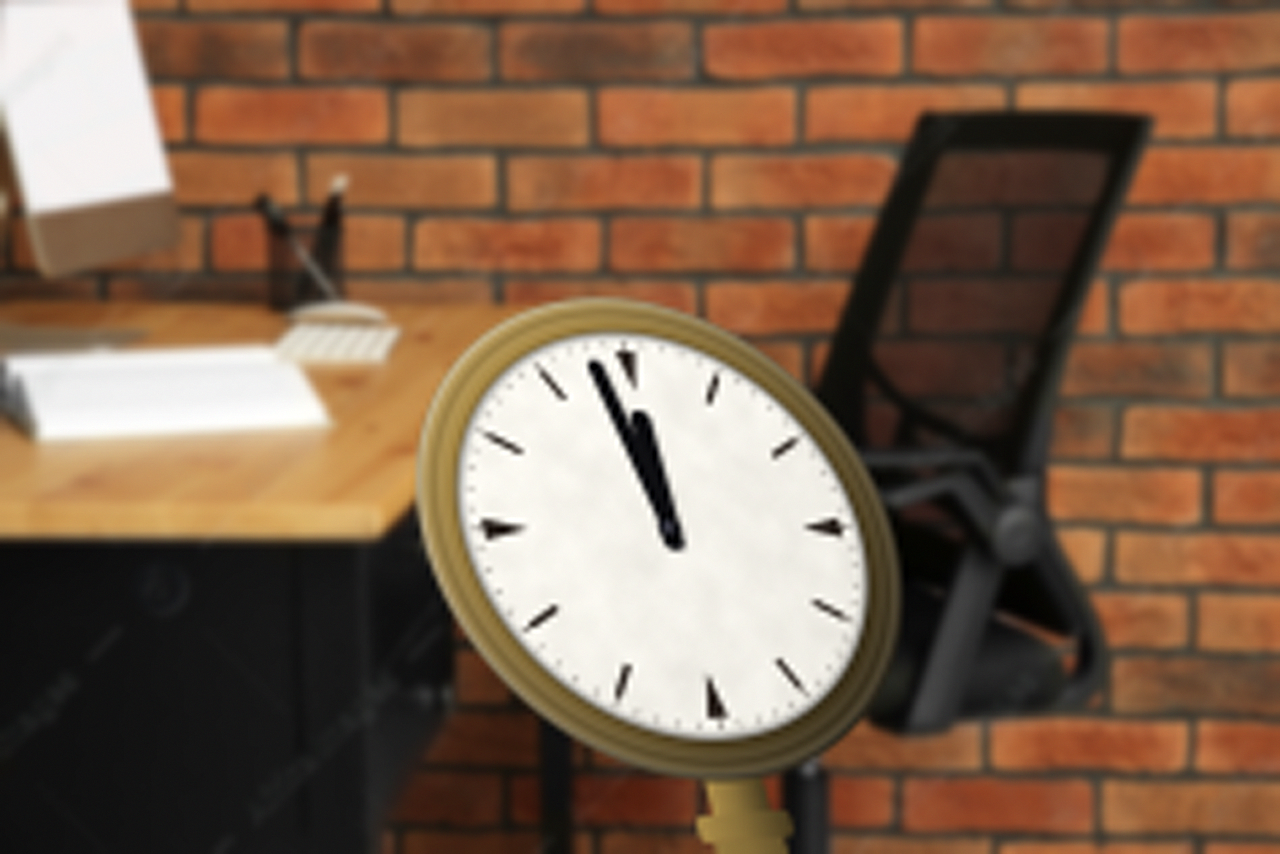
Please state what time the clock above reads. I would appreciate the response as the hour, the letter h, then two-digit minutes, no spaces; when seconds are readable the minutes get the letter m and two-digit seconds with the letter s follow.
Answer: 11h58
